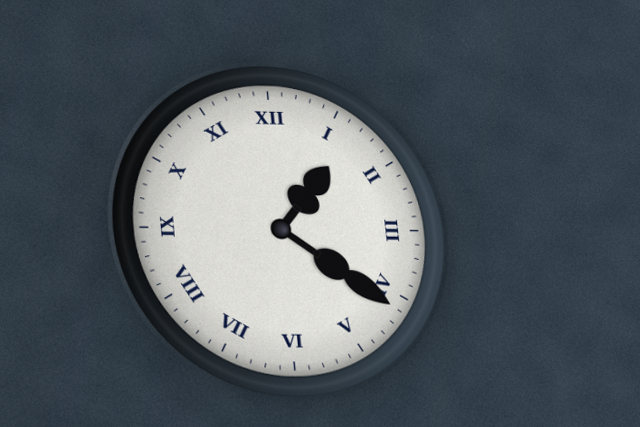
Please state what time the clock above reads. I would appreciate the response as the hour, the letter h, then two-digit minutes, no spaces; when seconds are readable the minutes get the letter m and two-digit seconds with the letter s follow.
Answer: 1h21
